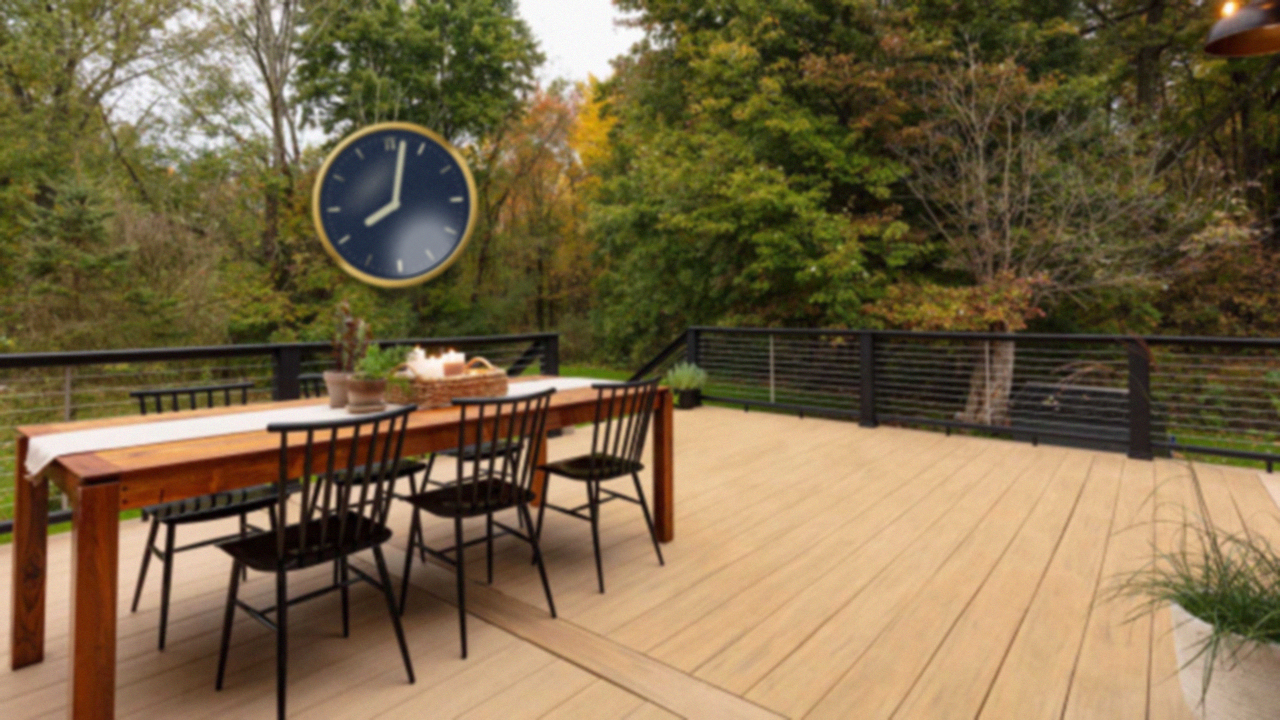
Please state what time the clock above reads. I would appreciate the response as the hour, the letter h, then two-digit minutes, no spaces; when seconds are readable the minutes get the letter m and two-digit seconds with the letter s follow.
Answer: 8h02
